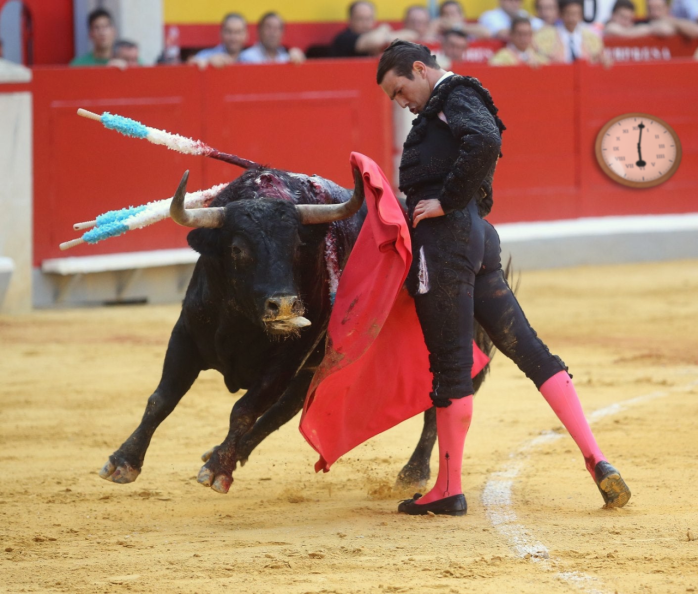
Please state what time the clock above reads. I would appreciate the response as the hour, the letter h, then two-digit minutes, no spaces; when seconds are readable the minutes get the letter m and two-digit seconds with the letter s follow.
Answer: 6h02
